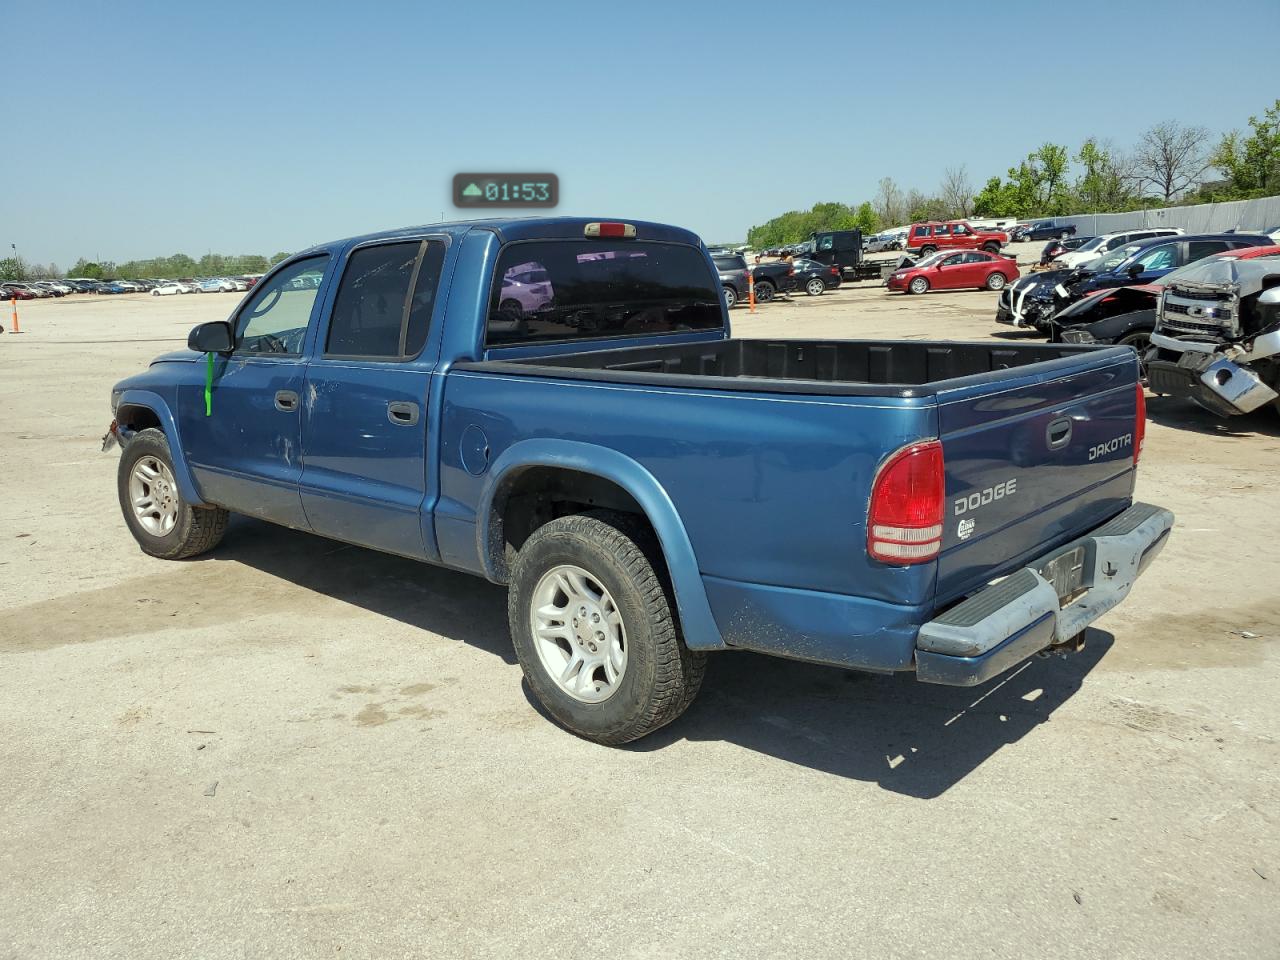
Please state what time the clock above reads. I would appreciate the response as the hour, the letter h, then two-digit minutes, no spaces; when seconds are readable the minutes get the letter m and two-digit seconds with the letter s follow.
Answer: 1h53
